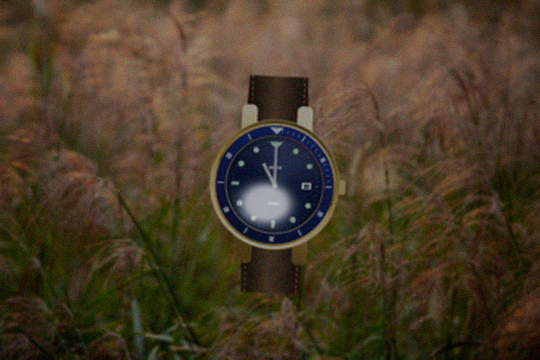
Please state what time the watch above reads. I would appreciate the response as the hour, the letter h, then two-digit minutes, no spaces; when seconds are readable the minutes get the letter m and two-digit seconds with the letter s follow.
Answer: 11h00
